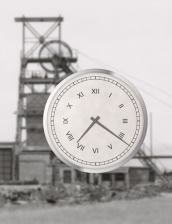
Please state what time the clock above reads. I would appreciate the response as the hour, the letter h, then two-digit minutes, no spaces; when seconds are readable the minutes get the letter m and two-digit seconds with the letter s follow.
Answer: 7h21
